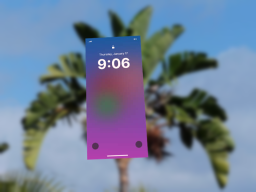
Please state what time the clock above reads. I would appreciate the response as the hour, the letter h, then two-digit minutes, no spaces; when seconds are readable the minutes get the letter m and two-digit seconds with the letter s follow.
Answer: 9h06
